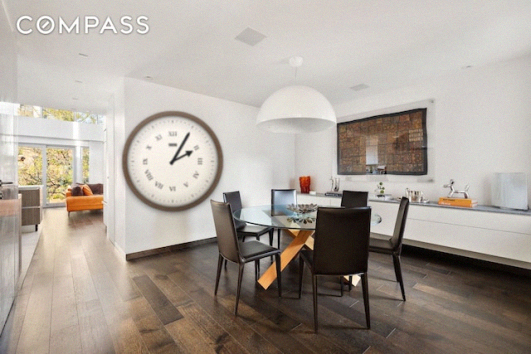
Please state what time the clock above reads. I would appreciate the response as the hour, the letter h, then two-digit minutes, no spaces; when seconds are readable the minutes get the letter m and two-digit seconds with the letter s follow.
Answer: 2h05
